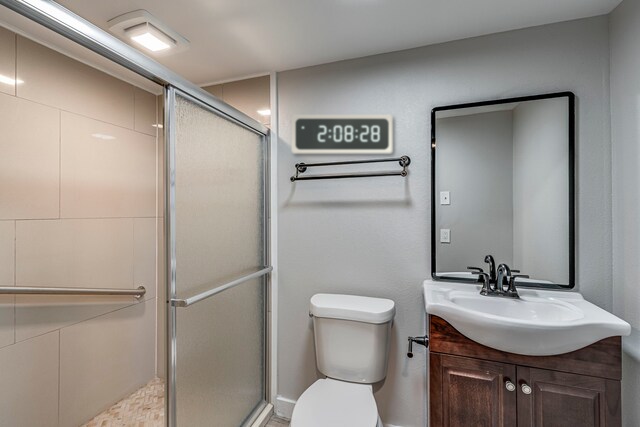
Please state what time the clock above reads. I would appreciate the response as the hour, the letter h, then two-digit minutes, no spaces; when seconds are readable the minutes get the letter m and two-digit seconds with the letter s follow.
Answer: 2h08m28s
